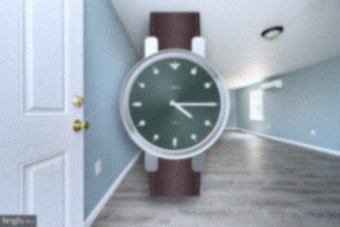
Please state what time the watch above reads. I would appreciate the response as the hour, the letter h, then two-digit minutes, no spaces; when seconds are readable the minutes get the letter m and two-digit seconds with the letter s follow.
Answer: 4h15
